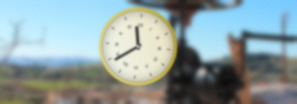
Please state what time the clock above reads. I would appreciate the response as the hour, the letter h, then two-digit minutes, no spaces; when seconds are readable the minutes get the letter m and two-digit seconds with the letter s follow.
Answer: 11h39
